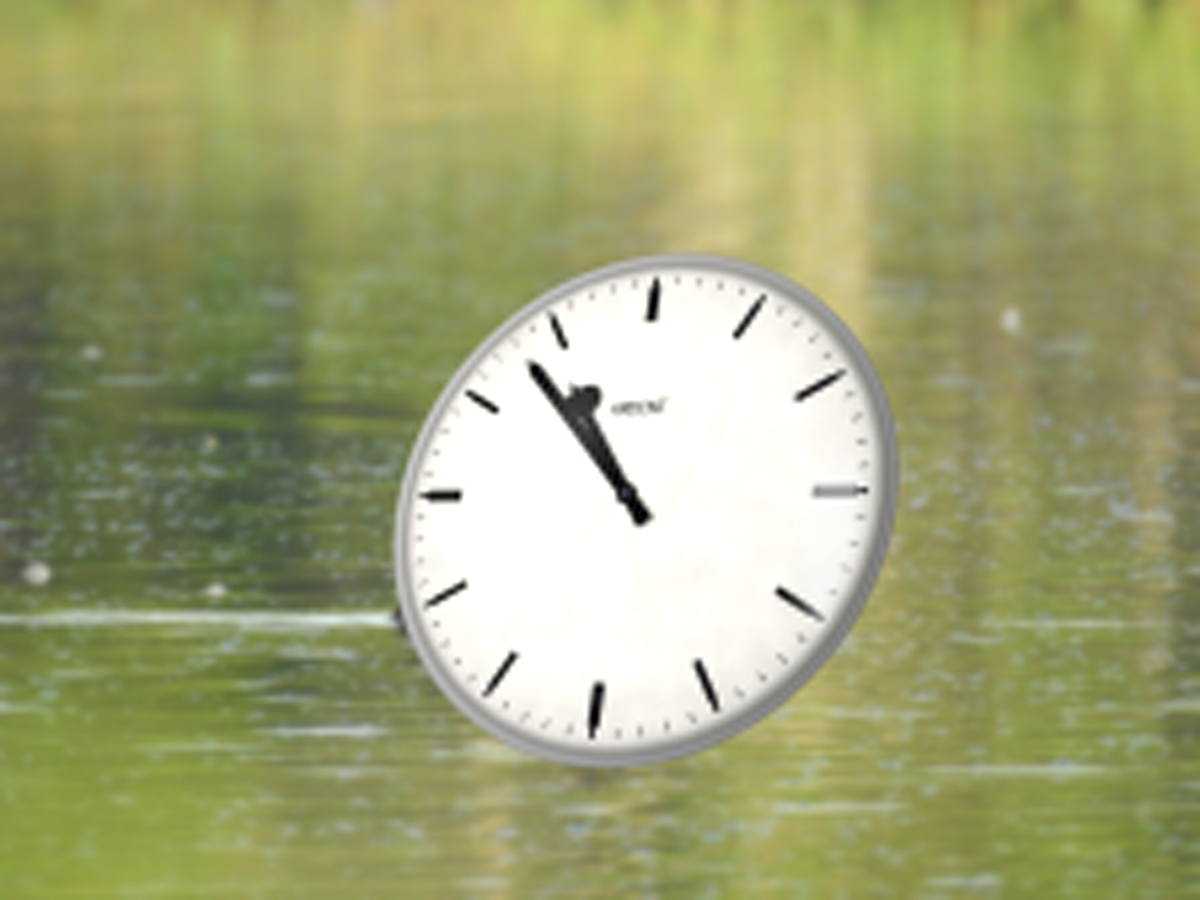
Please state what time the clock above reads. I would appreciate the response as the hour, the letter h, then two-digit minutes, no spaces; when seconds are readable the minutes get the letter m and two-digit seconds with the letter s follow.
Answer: 10h53
